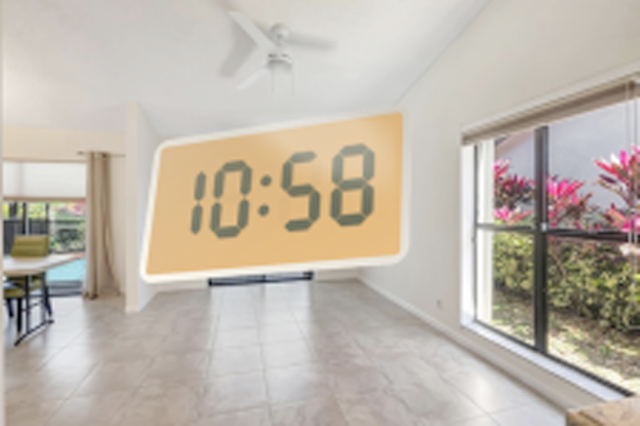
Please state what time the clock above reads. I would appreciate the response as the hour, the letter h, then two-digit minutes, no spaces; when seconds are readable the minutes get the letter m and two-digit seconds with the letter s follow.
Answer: 10h58
